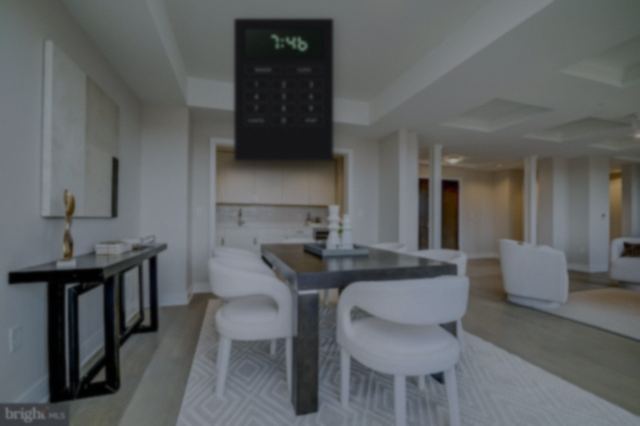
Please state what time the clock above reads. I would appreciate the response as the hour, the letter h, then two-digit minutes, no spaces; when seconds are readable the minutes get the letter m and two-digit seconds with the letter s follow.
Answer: 7h46
